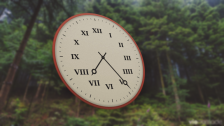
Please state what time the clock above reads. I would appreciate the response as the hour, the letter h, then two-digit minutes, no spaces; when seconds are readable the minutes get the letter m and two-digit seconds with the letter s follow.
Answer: 7h24
